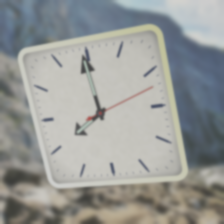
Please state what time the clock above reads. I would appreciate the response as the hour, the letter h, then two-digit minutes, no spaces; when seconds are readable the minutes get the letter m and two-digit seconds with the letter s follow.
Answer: 7h59m12s
